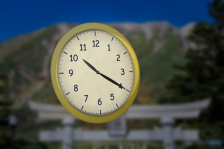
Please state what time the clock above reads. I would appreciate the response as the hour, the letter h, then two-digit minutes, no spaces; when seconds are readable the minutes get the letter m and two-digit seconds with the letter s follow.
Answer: 10h20
